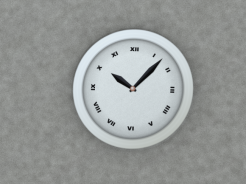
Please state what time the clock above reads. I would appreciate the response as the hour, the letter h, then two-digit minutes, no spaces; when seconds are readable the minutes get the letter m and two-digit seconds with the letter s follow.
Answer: 10h07
